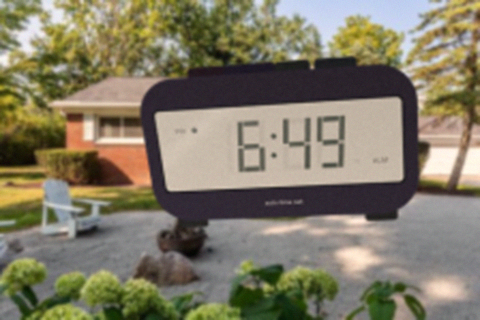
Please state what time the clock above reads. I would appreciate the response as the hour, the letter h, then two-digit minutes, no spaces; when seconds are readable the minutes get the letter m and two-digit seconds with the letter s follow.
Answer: 6h49
